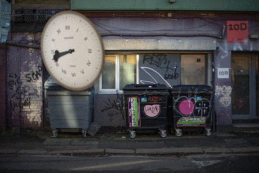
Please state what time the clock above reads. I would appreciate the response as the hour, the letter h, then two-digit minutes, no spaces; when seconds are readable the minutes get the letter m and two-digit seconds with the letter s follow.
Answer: 8h42
